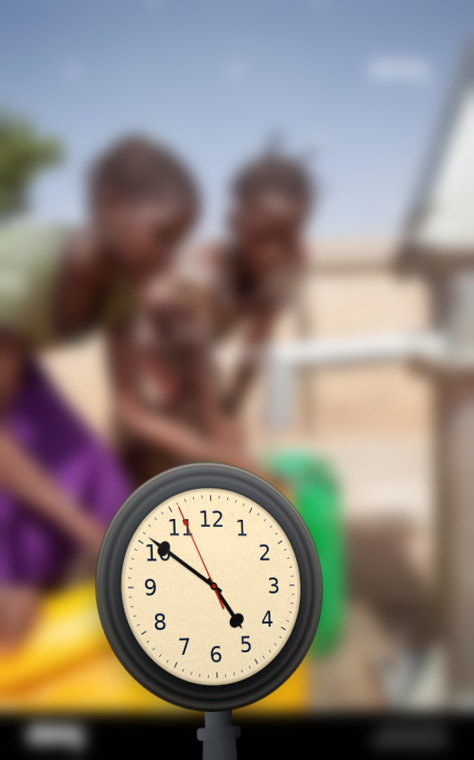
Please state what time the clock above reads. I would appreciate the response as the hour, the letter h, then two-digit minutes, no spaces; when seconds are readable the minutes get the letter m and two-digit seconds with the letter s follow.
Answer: 4h50m56s
